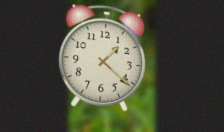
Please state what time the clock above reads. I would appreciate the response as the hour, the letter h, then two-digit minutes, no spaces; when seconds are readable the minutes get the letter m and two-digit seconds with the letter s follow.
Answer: 1h21
